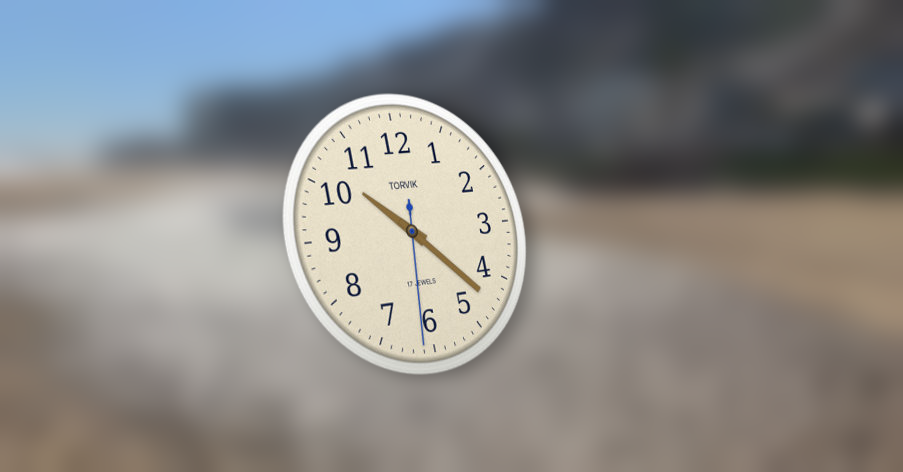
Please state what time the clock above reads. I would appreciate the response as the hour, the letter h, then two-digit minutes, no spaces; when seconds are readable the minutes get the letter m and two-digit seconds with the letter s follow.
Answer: 10h22m31s
